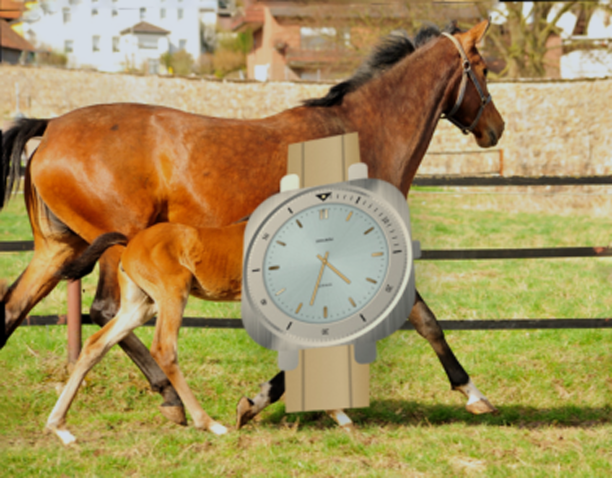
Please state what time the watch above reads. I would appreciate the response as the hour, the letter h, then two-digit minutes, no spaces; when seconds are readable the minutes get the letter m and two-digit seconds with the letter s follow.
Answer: 4h33
